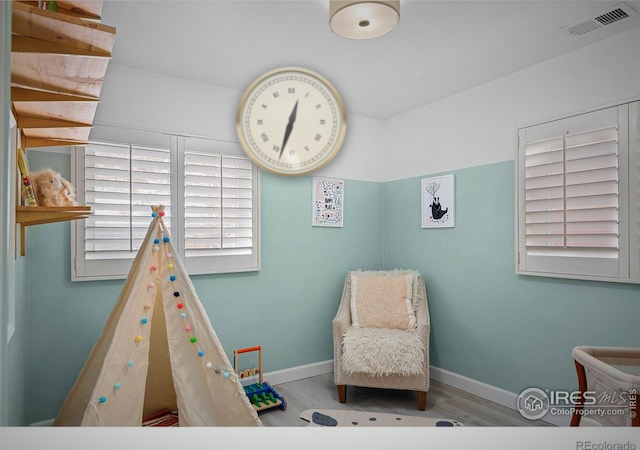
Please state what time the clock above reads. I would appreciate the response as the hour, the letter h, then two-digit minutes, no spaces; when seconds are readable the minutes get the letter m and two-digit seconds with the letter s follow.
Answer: 12h33
